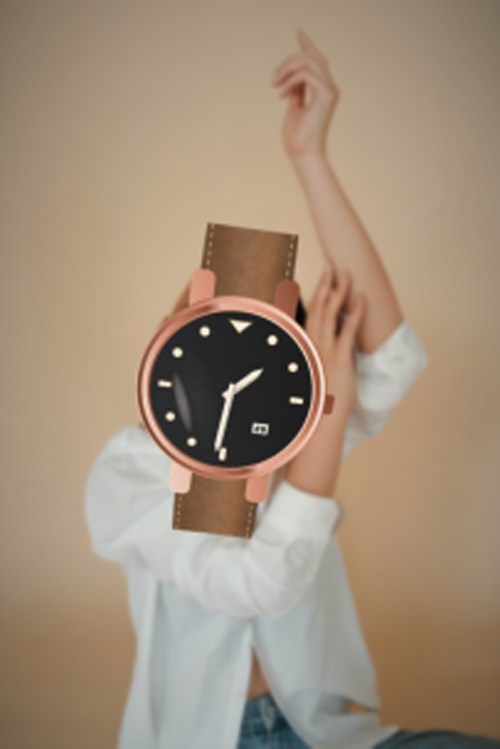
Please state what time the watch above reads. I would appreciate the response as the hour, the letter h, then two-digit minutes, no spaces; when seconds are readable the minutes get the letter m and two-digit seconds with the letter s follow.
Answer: 1h31
